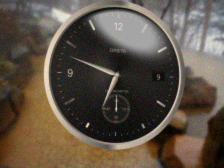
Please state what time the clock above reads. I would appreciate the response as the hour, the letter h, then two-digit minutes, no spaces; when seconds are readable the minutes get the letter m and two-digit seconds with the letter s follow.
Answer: 6h48
